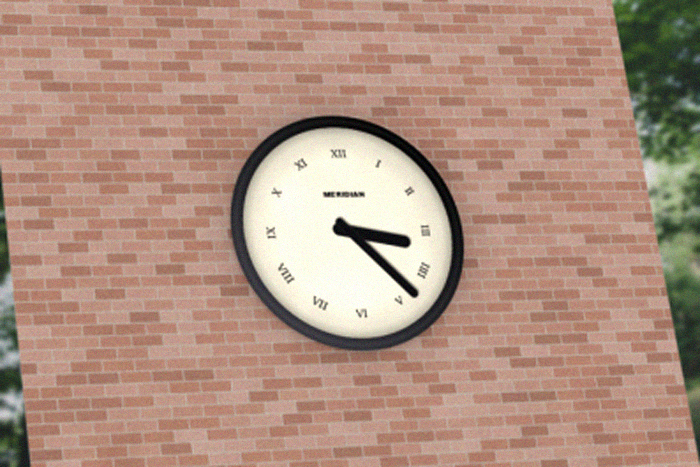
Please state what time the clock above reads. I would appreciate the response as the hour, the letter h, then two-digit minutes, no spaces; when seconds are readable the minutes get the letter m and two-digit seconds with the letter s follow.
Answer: 3h23
